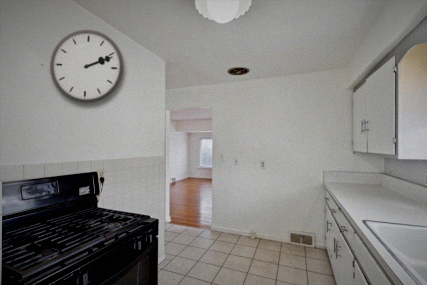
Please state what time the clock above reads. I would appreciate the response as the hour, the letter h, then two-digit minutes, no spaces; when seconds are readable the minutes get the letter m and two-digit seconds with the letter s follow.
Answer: 2h11
